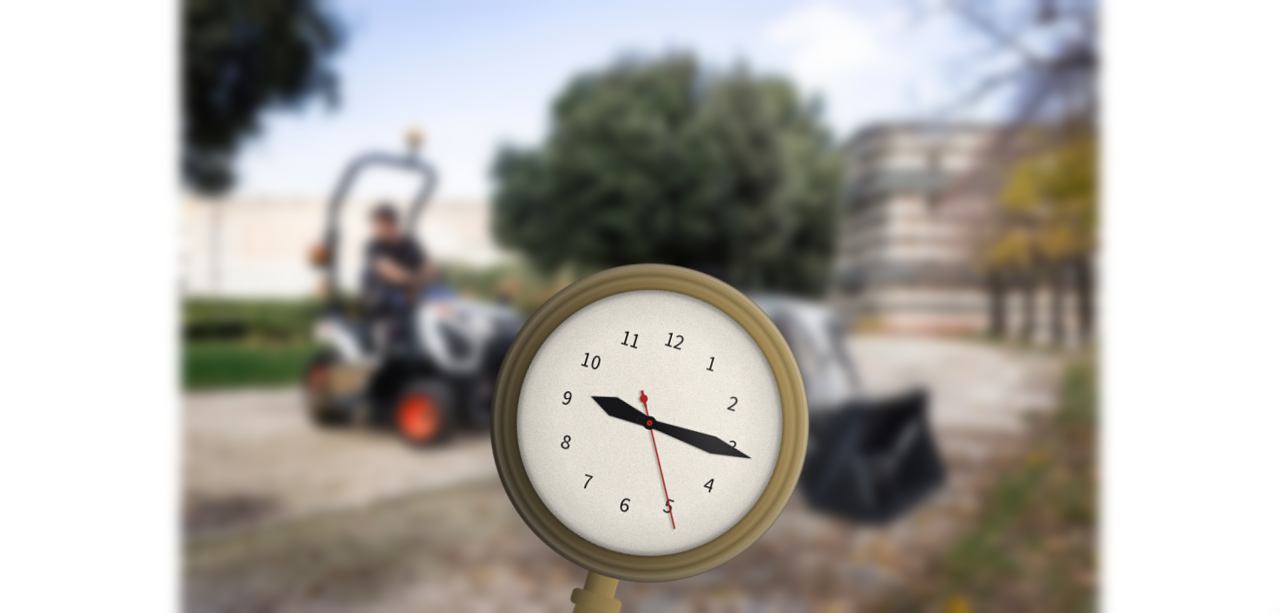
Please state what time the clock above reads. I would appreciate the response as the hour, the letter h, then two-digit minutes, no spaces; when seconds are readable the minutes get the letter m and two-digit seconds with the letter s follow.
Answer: 9h15m25s
